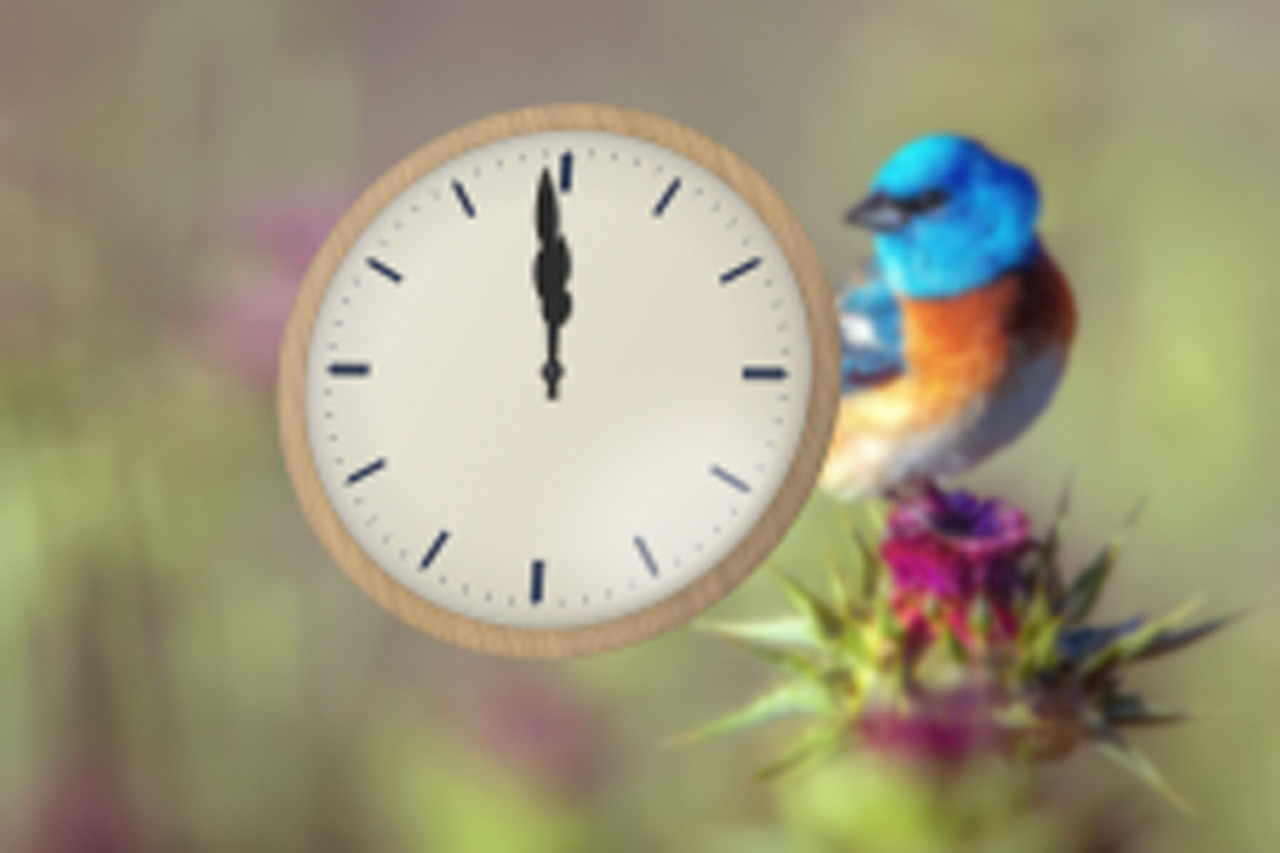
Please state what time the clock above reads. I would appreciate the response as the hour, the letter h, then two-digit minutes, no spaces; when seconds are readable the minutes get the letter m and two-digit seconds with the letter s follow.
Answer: 11h59
